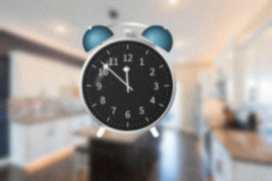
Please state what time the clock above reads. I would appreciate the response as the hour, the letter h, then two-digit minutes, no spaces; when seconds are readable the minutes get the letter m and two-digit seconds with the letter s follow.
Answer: 11h52
